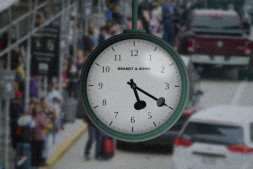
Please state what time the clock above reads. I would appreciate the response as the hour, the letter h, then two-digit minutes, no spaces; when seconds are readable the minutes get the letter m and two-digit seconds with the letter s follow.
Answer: 5h20
